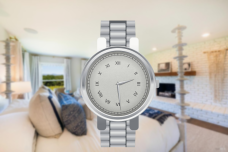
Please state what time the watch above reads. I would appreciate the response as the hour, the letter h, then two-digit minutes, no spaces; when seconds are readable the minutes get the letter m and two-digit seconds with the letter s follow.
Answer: 2h29
